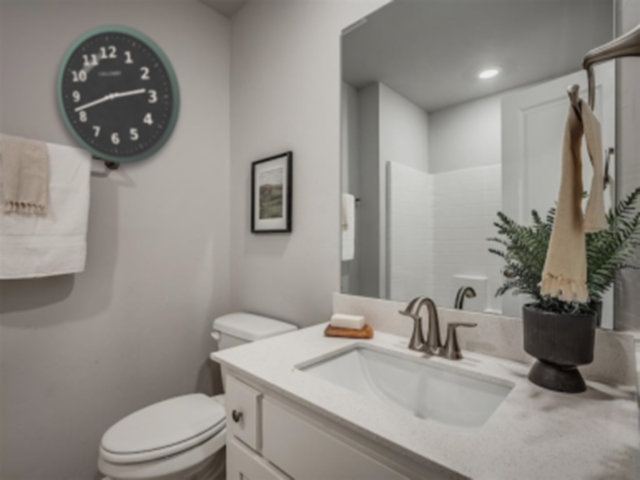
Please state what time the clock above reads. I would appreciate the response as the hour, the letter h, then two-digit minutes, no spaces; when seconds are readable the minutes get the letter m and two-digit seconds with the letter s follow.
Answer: 2h42
